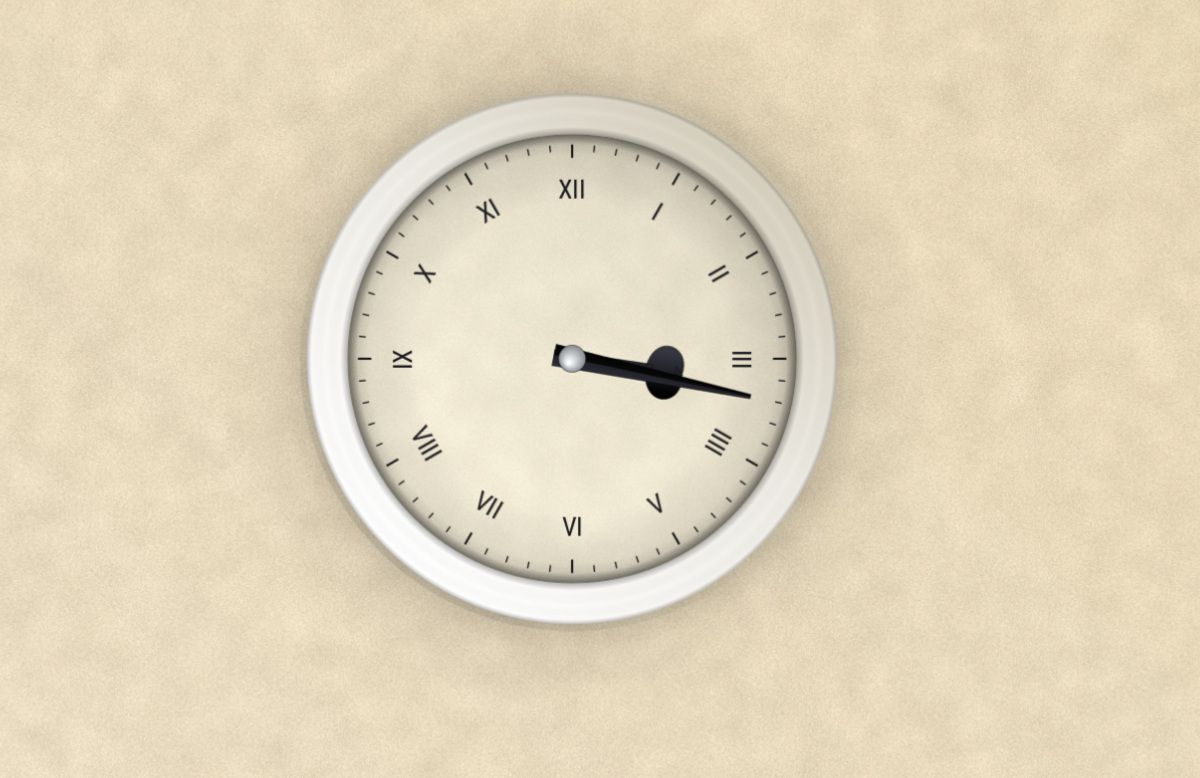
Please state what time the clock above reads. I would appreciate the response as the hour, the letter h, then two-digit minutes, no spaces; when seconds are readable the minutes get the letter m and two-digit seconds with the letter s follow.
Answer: 3h17
